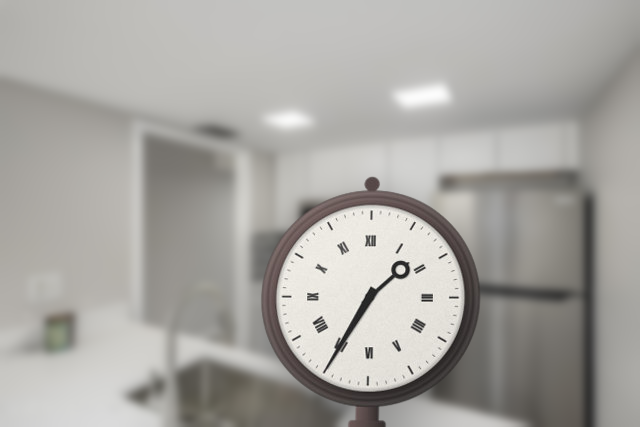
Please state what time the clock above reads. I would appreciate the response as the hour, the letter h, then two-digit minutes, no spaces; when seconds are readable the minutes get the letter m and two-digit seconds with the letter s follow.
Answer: 1h35
